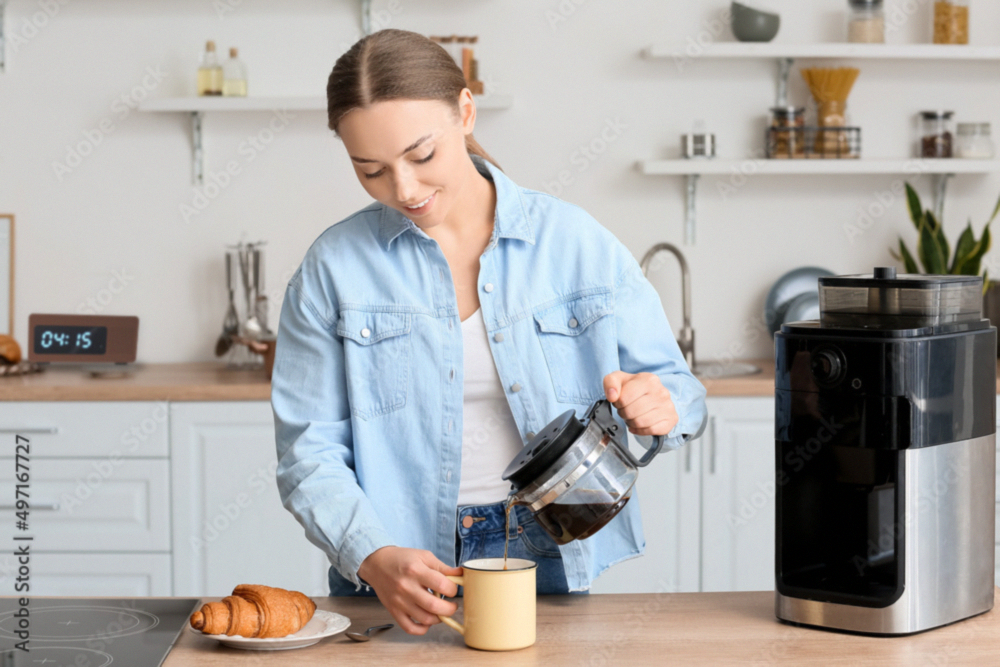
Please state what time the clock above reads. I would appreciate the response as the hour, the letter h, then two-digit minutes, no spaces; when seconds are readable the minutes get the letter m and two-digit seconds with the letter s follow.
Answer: 4h15
